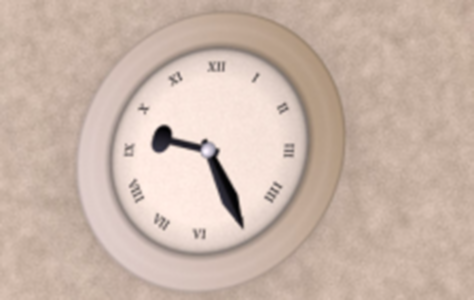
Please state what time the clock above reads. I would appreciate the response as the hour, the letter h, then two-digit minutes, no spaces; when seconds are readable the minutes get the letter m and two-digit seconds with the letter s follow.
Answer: 9h25
